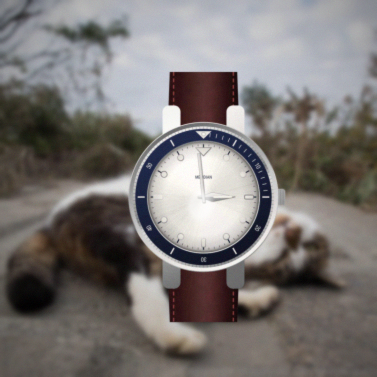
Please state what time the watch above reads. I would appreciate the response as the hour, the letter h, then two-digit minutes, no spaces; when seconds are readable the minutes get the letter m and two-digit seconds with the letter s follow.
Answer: 2h59
